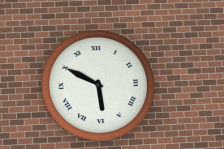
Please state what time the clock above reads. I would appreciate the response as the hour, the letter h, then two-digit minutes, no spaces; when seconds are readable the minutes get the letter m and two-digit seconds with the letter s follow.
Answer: 5h50
